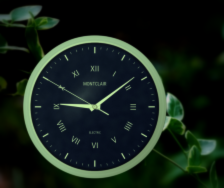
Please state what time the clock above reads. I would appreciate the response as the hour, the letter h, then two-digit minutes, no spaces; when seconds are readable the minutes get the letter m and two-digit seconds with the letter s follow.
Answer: 9h08m50s
